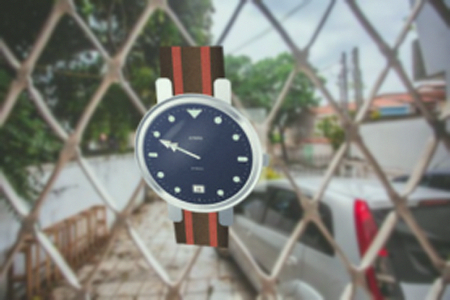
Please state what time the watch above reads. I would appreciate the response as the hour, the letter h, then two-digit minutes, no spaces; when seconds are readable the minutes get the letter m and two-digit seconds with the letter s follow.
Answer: 9h49
